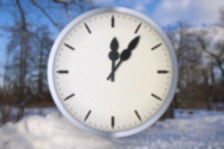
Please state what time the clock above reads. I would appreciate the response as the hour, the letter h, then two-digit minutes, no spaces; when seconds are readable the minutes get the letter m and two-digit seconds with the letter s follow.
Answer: 12h06
